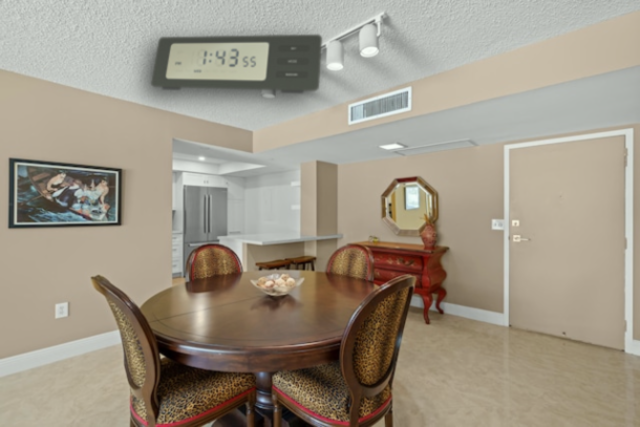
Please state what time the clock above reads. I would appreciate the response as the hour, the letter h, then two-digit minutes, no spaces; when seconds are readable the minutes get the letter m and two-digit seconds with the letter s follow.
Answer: 1h43m55s
